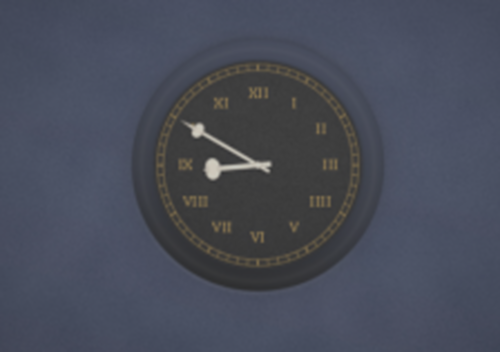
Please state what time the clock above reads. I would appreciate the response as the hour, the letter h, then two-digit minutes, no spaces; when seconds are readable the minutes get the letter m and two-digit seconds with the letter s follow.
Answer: 8h50
